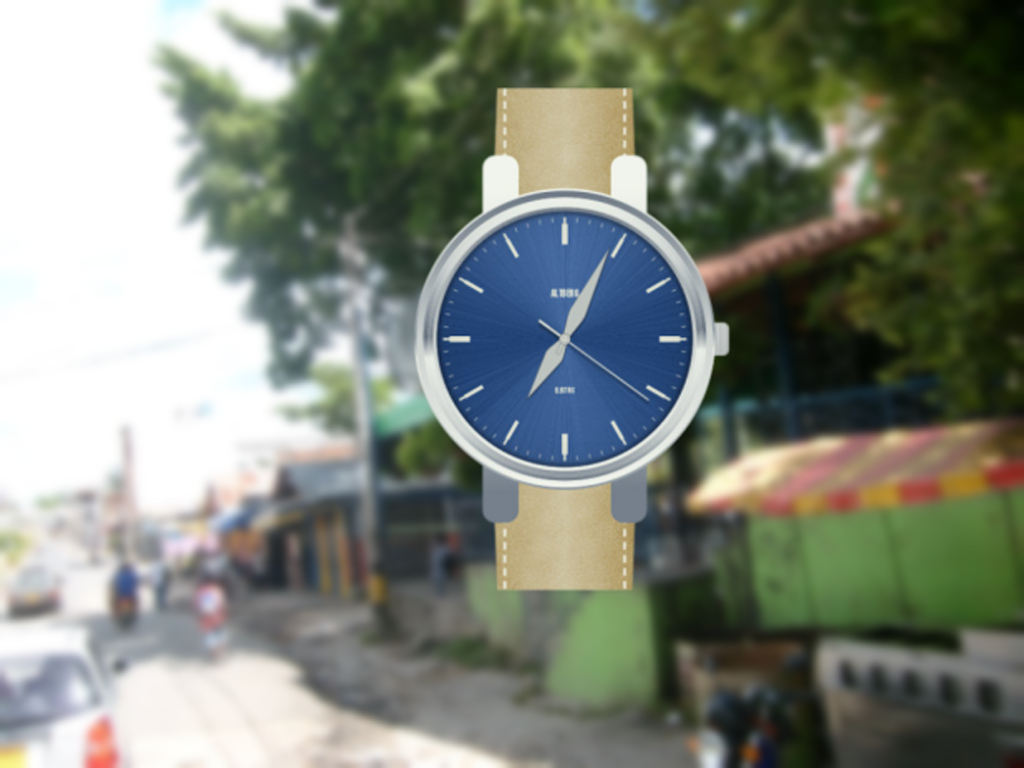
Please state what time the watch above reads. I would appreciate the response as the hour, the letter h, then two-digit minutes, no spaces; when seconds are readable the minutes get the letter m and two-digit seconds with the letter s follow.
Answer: 7h04m21s
